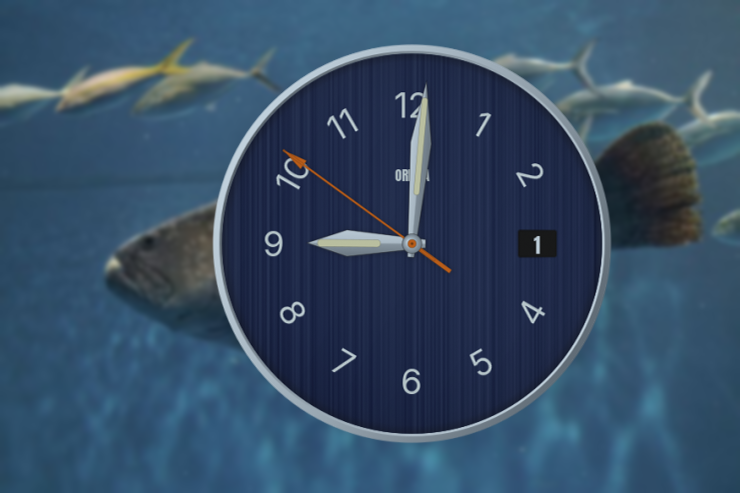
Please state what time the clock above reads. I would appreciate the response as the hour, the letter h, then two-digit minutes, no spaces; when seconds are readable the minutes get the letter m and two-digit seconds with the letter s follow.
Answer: 9h00m51s
